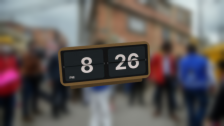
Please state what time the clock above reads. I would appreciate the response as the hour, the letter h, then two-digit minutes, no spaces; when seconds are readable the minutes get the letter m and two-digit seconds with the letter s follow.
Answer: 8h26
